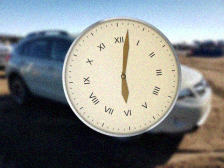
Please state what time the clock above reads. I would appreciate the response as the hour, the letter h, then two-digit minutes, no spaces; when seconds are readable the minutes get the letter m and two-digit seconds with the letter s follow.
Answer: 6h02
